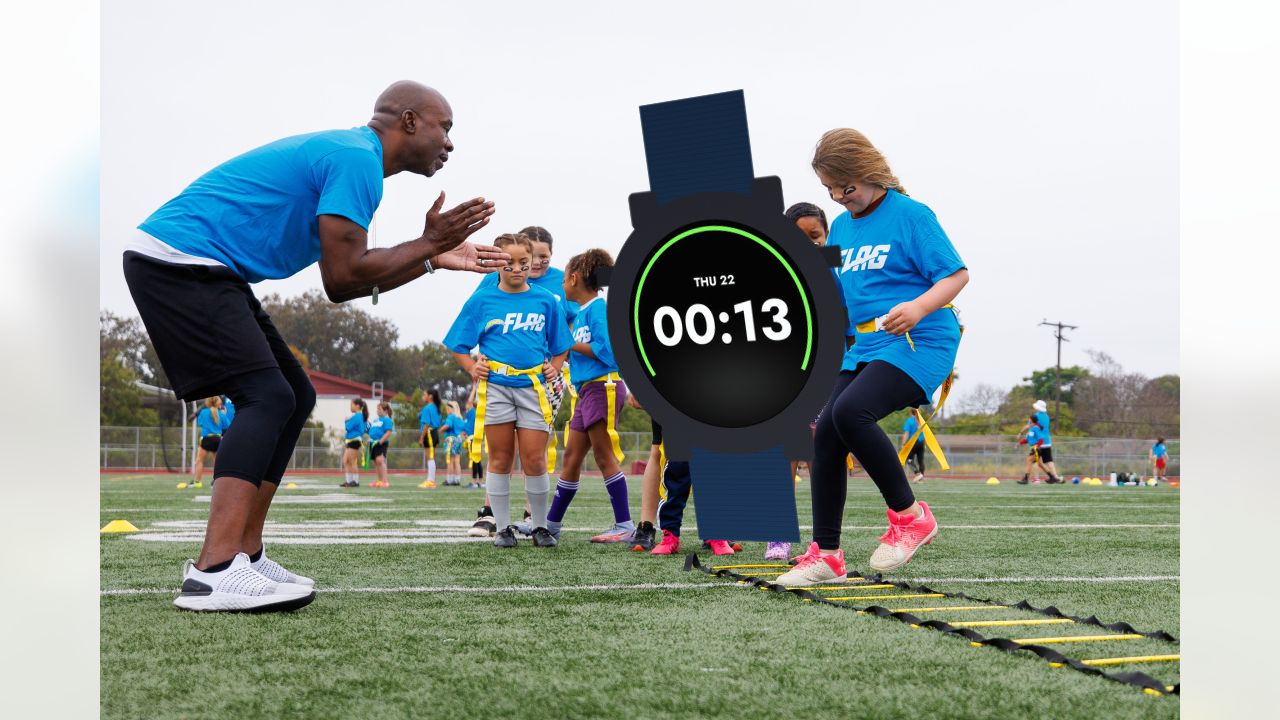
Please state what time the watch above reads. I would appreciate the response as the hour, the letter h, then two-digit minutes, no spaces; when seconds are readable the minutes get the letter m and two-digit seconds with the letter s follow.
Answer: 0h13
